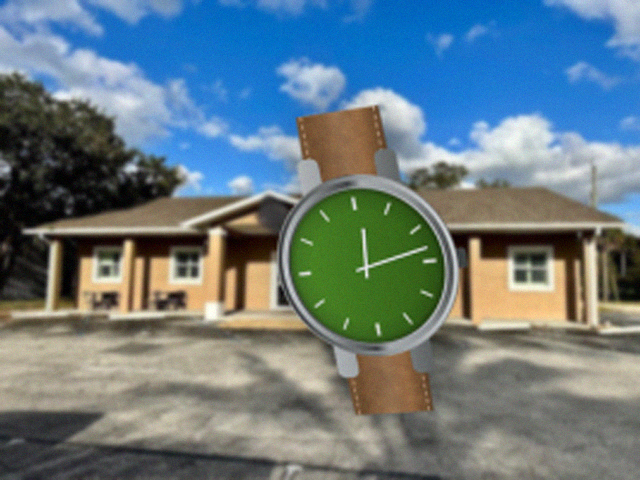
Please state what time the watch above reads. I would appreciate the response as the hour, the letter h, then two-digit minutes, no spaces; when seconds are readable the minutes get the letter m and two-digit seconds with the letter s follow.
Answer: 12h13
